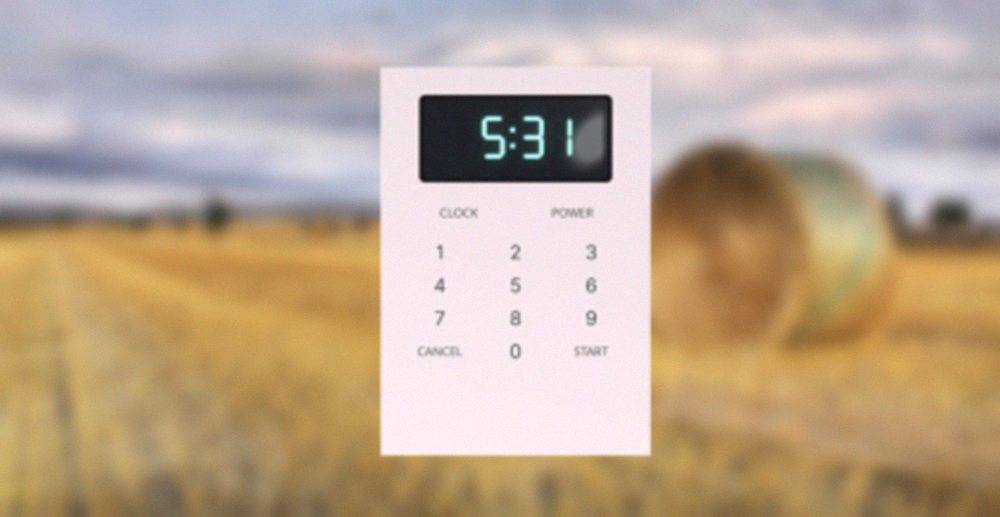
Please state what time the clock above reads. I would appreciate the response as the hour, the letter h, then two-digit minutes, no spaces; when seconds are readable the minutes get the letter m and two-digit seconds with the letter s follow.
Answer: 5h31
